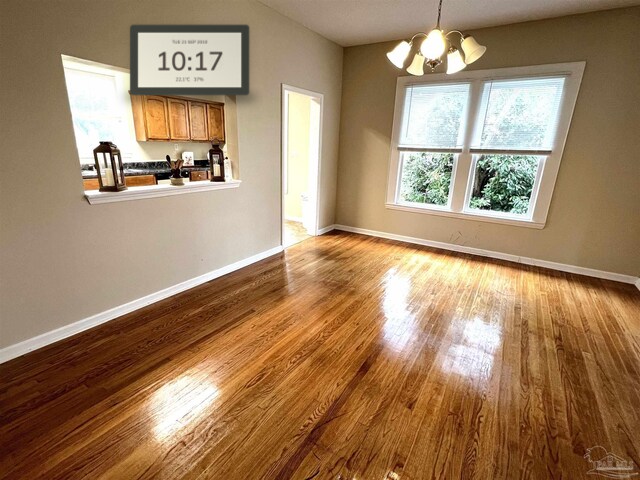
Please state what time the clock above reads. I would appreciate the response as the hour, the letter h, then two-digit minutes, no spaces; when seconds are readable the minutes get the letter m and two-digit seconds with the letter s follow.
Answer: 10h17
